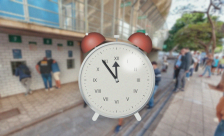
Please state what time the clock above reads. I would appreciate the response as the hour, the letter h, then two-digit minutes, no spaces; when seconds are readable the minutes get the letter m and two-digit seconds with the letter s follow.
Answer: 11h54
